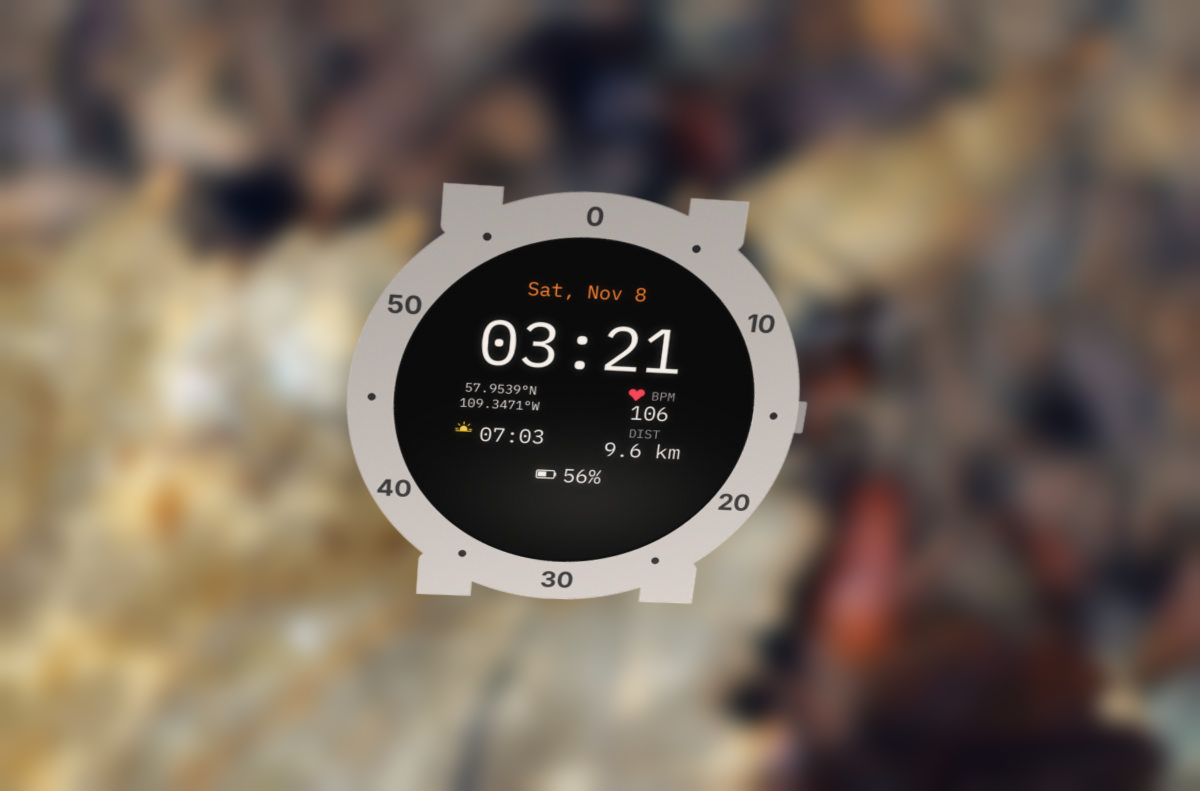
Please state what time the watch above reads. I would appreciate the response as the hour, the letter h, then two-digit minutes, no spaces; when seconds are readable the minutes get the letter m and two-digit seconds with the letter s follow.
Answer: 3h21
